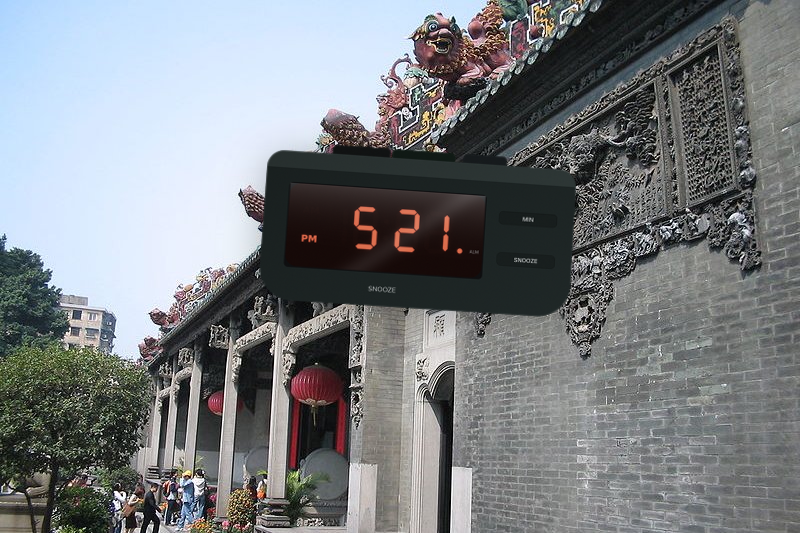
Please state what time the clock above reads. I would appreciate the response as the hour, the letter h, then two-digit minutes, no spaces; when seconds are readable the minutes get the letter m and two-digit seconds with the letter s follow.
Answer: 5h21
